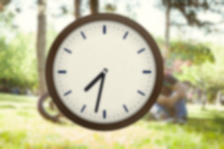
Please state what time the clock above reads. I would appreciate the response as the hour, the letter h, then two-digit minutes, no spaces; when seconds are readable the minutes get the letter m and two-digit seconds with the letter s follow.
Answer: 7h32
